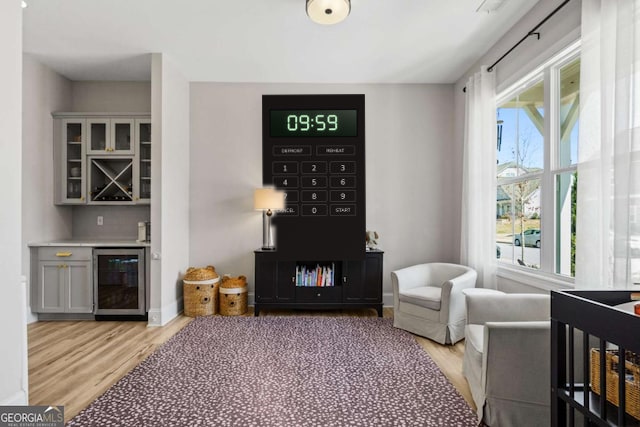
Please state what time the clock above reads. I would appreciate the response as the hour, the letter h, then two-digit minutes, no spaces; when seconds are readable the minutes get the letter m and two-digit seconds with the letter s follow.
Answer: 9h59
